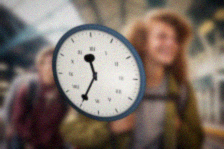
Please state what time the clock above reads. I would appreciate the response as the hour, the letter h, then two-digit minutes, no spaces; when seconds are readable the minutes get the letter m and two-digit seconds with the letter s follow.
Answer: 11h35
